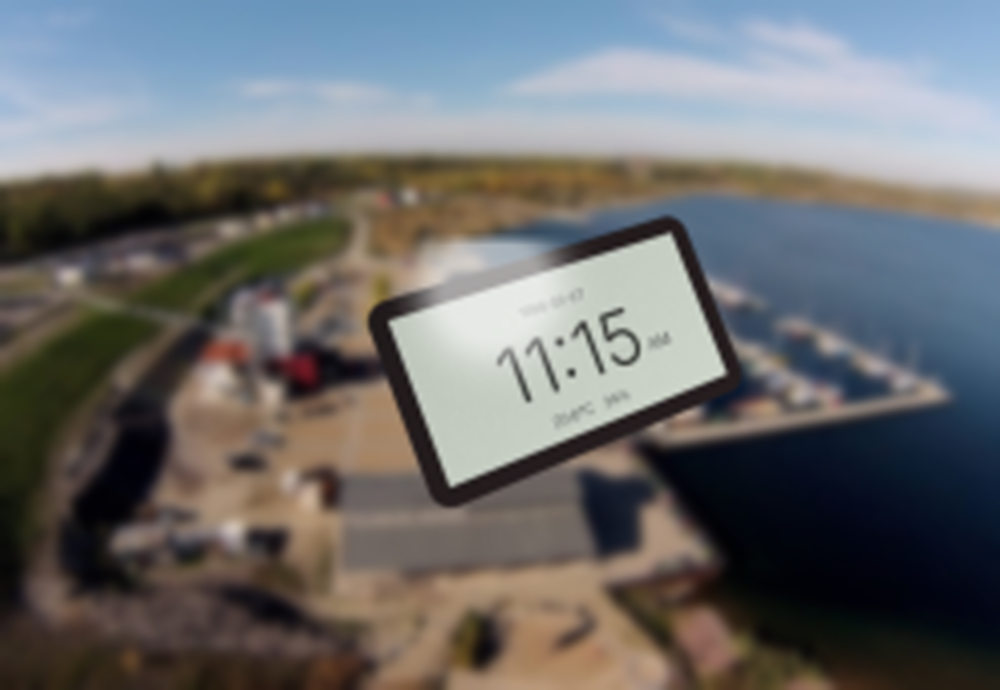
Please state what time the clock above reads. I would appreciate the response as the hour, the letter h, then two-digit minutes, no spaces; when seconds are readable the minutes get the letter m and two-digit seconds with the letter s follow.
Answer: 11h15
